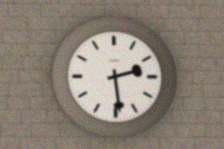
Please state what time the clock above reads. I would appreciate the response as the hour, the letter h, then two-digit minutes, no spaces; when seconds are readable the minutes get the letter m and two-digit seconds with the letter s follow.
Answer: 2h29
